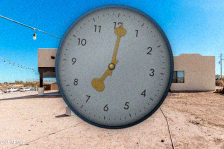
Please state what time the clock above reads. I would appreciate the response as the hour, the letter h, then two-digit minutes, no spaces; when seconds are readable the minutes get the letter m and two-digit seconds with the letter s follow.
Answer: 7h01
